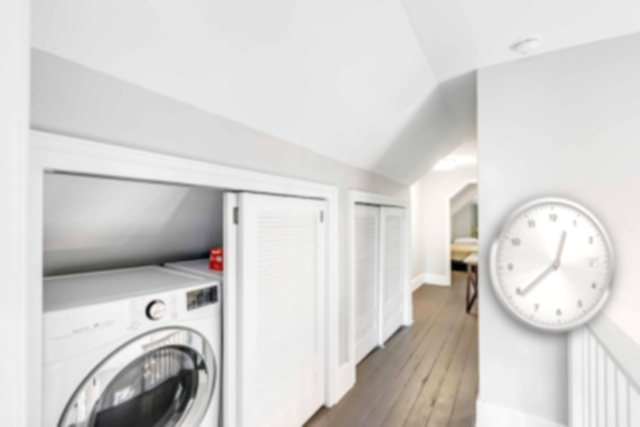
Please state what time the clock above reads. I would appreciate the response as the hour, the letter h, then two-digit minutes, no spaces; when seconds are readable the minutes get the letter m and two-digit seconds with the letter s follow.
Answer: 12h39
